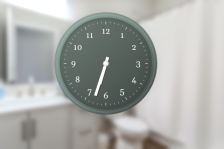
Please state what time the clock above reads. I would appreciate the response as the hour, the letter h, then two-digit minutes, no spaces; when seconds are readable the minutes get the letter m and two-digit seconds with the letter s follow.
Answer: 6h33
